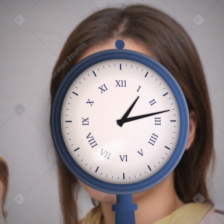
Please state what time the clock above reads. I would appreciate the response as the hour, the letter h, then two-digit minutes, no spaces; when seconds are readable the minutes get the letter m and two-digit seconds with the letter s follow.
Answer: 1h13
